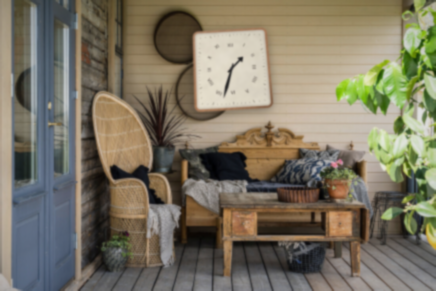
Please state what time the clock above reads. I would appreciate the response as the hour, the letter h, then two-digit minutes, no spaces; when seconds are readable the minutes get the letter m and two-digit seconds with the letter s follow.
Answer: 1h33
